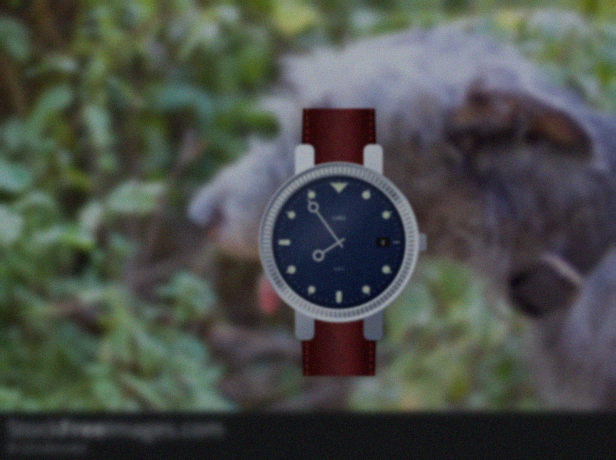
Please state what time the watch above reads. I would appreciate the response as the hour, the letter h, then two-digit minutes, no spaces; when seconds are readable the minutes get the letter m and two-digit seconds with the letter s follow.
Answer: 7h54
